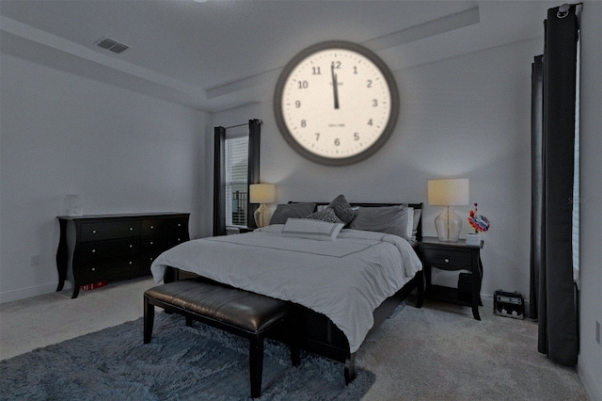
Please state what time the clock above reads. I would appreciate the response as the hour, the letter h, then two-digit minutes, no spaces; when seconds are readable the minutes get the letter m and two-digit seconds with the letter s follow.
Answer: 11h59
